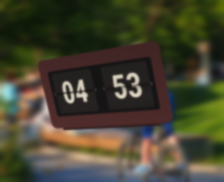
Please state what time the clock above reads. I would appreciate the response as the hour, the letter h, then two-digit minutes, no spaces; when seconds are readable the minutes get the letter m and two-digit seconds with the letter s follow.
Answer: 4h53
